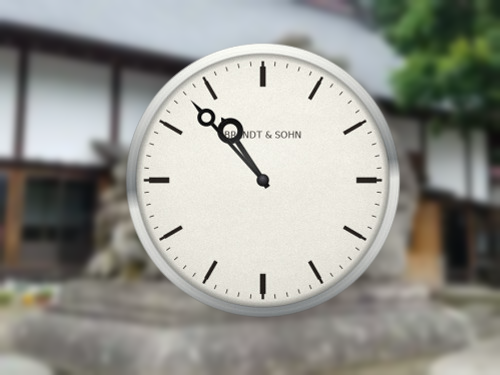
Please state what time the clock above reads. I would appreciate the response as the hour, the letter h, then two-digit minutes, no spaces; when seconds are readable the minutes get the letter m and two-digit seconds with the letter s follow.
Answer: 10h53
